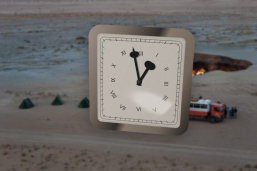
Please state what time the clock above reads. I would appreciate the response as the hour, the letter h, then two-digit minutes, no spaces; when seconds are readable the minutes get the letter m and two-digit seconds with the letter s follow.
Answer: 12h58
